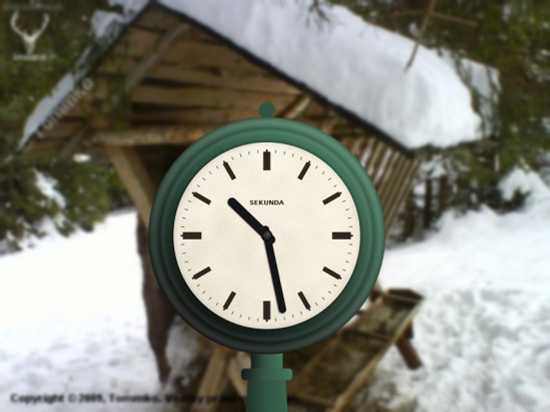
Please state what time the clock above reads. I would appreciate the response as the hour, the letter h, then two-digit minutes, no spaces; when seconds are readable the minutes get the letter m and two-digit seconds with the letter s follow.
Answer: 10h28
